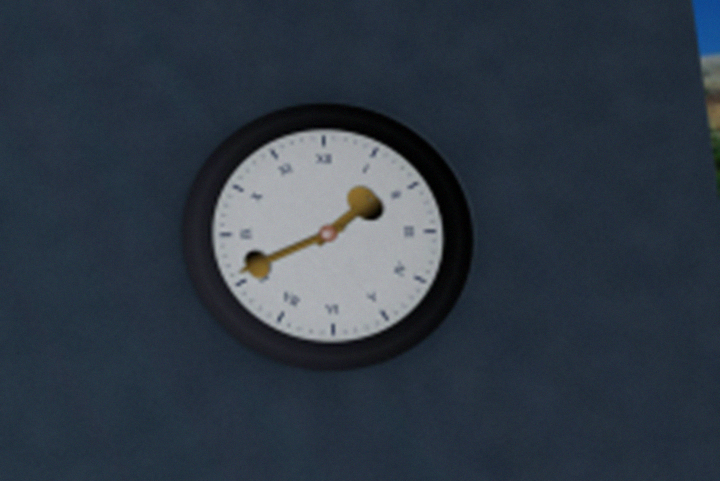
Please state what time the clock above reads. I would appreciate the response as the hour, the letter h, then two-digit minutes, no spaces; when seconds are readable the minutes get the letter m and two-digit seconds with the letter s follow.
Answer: 1h41
